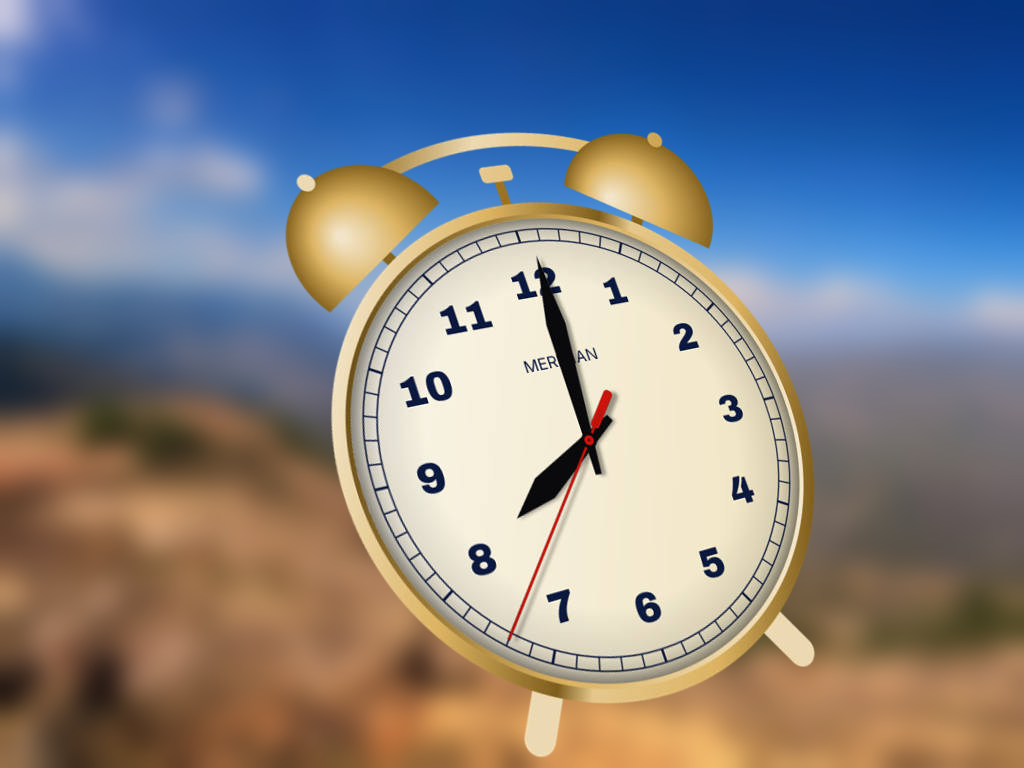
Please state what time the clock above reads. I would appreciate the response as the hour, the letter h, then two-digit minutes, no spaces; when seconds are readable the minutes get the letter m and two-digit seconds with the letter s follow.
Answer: 8h00m37s
